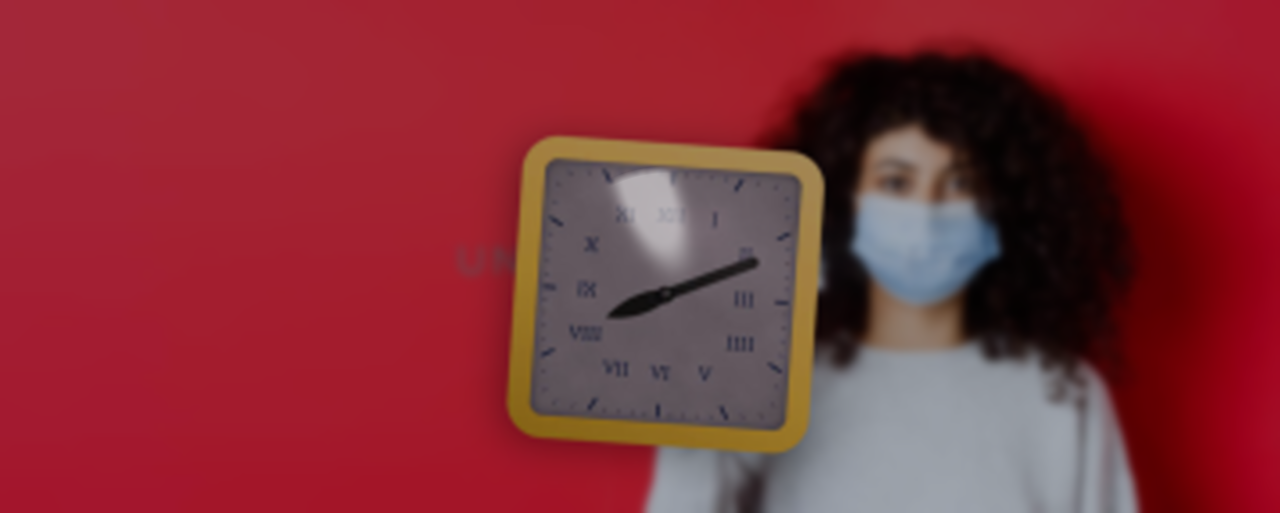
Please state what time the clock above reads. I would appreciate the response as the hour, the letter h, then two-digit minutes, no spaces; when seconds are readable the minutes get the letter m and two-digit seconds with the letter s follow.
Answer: 8h11
